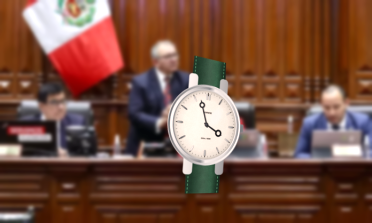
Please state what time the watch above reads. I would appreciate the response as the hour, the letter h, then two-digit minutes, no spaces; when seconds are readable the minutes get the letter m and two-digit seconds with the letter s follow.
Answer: 3h57
